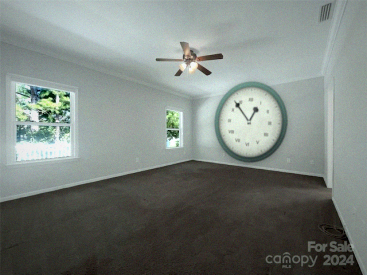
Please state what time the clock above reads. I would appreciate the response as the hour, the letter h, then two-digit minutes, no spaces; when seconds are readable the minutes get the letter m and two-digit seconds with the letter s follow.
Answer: 12h53
